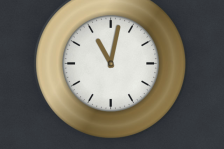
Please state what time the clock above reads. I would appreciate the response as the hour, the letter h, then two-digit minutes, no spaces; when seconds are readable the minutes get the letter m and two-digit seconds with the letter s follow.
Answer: 11h02
